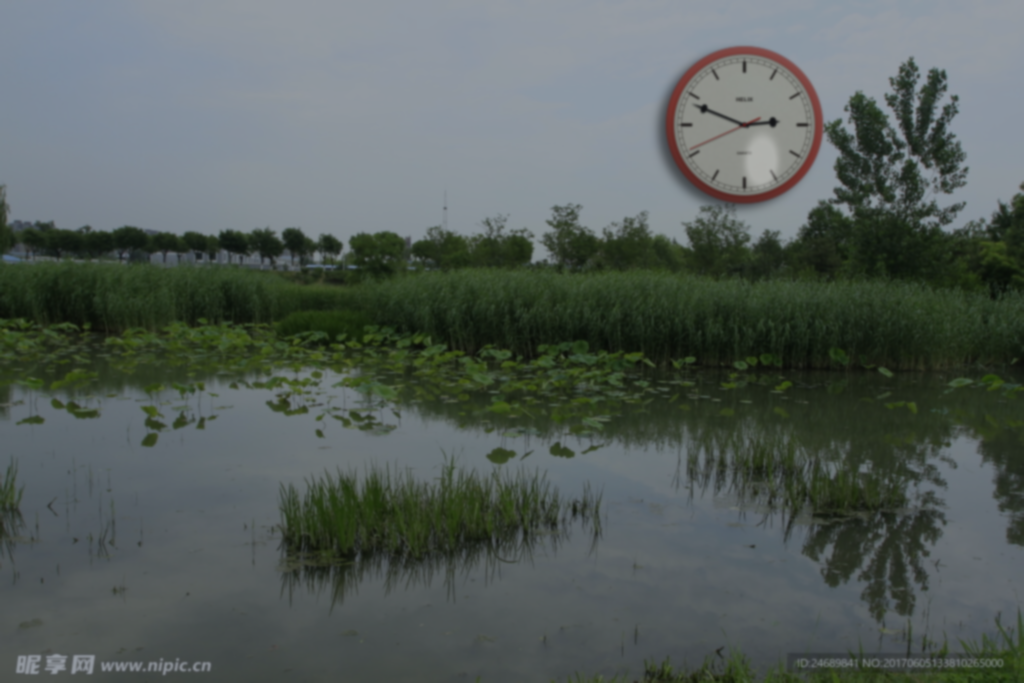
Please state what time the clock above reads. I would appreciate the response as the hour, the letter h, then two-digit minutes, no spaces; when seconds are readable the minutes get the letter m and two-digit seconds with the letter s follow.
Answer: 2h48m41s
